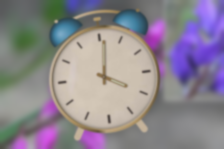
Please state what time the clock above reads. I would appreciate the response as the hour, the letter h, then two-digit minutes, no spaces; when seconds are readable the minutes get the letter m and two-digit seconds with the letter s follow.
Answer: 4h01
